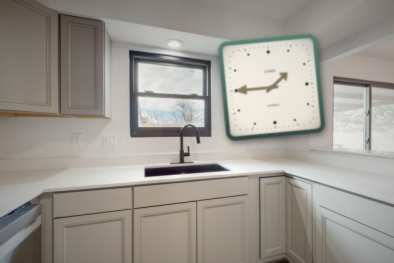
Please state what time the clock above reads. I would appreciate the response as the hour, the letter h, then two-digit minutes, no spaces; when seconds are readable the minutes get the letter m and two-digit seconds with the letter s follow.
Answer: 1h45
